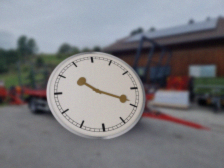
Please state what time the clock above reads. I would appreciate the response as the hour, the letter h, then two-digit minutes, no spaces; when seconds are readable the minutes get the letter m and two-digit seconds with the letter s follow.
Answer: 10h19
